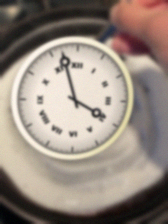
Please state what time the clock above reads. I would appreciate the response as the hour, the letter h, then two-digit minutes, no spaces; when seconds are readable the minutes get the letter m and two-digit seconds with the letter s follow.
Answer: 3h57
